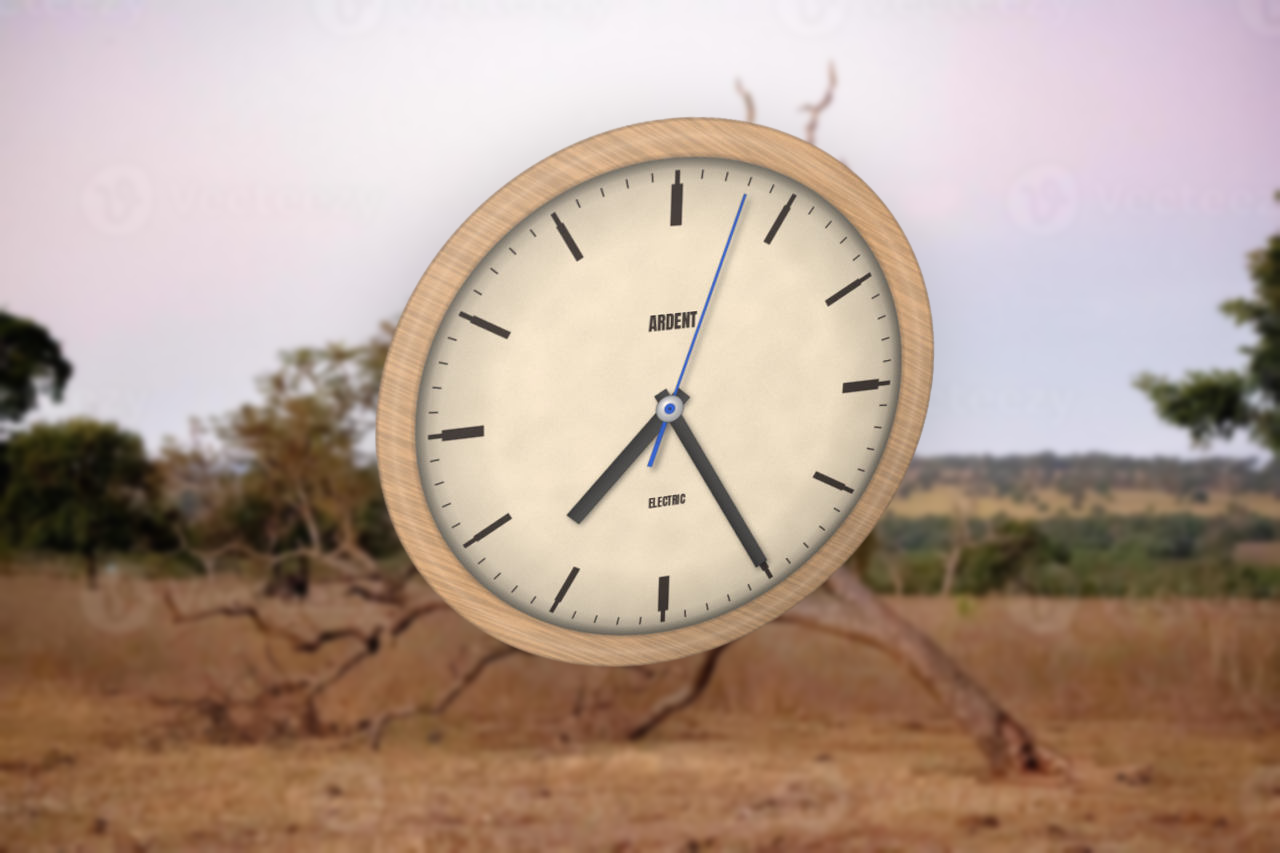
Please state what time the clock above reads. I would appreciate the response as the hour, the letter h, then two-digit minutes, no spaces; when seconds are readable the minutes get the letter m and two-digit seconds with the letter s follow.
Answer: 7h25m03s
